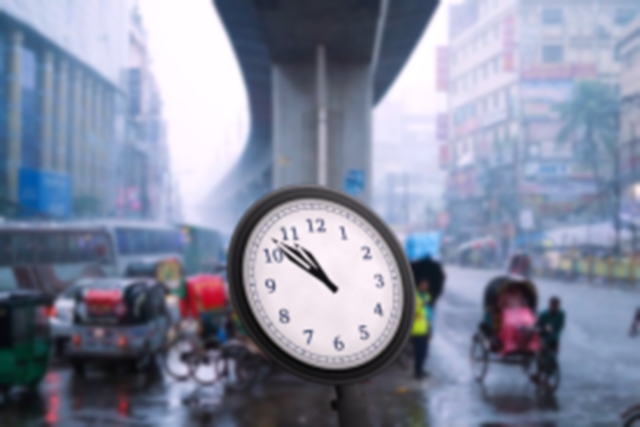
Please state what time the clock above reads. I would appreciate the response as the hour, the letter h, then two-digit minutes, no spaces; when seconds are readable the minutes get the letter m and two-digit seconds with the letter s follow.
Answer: 10h52
